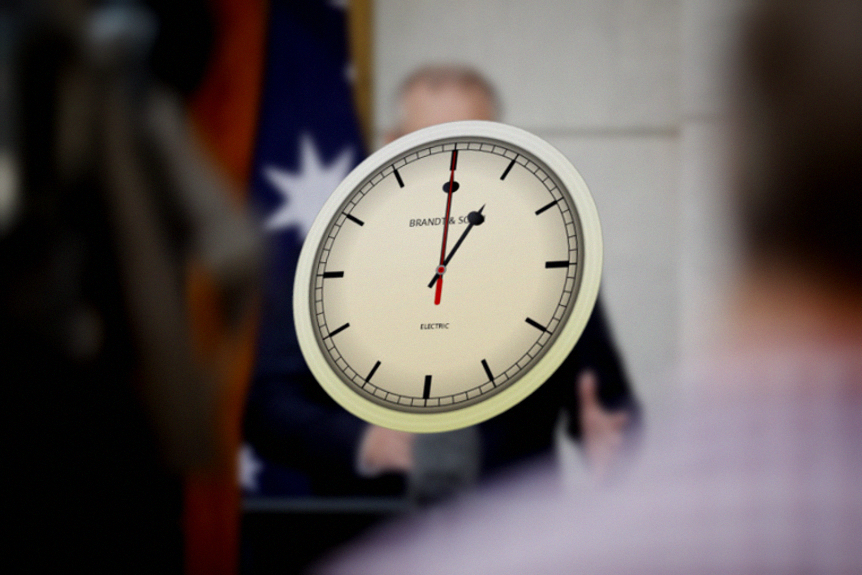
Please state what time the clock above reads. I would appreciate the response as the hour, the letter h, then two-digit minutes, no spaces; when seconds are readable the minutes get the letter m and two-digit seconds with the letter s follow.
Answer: 1h00m00s
